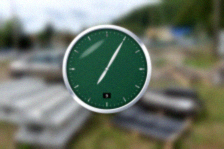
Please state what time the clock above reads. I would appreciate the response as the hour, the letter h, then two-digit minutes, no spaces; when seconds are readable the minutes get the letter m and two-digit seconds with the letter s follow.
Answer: 7h05
